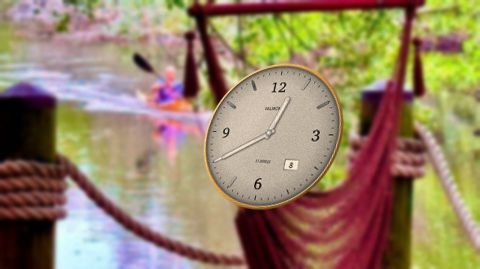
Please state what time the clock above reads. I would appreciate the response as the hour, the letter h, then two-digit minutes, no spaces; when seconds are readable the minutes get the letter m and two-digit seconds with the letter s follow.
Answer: 12h40
